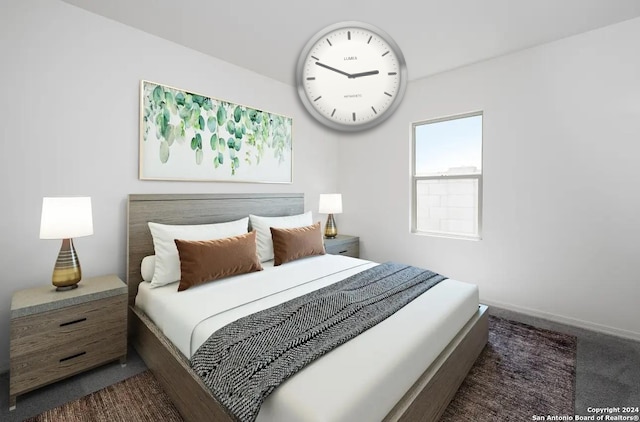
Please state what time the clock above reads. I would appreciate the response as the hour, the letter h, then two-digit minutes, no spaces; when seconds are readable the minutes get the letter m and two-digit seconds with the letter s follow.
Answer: 2h49
